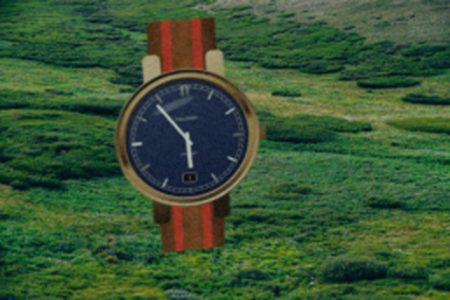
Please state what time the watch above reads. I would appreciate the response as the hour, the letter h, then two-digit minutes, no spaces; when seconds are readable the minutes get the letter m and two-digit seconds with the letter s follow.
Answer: 5h54
